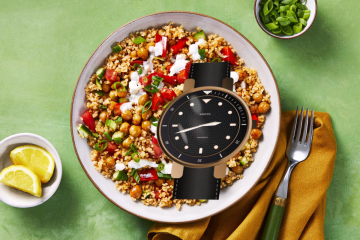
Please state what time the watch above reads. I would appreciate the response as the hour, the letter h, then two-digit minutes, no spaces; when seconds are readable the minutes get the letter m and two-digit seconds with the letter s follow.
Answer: 2h42
